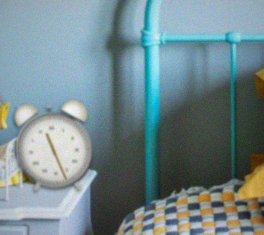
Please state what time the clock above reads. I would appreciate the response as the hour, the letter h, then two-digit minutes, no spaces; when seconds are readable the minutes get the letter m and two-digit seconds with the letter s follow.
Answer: 11h27
